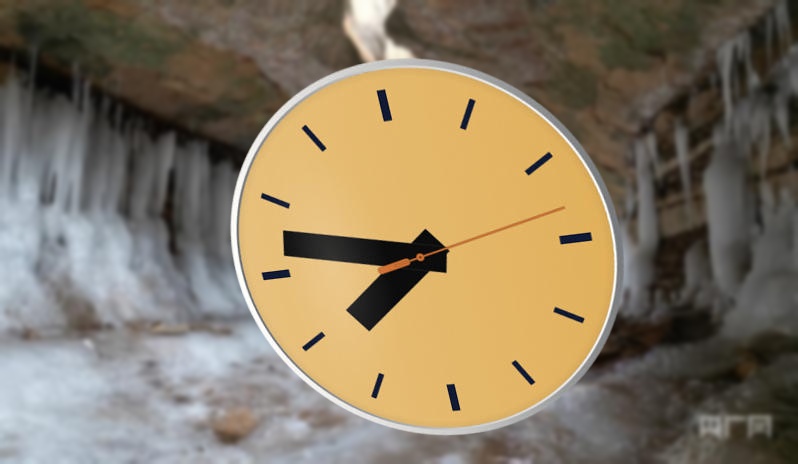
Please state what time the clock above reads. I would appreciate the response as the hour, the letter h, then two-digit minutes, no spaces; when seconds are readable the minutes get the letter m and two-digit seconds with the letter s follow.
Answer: 7h47m13s
